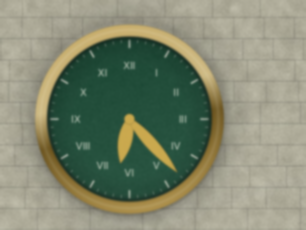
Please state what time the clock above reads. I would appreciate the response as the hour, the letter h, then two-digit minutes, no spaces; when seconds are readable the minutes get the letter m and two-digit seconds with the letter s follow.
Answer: 6h23
